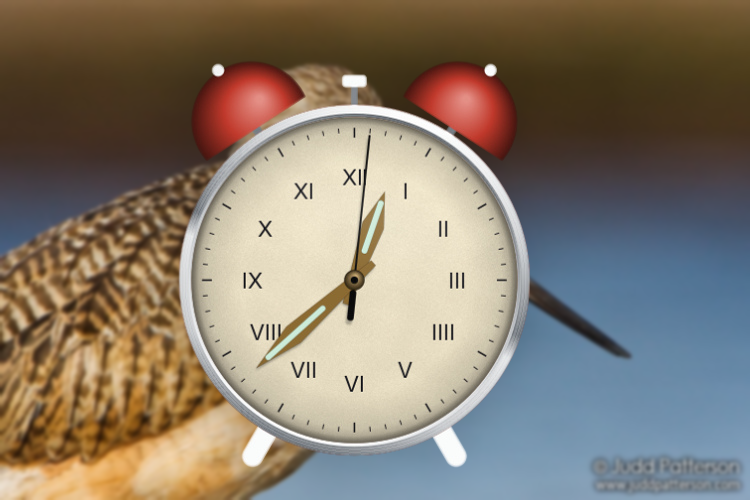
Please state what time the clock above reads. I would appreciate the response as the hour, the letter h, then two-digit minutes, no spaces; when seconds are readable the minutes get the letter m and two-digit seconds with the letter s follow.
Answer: 12h38m01s
